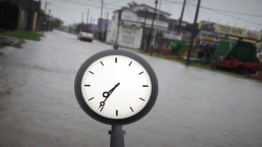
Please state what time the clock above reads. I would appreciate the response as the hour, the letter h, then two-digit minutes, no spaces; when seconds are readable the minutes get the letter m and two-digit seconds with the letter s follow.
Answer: 7h36
